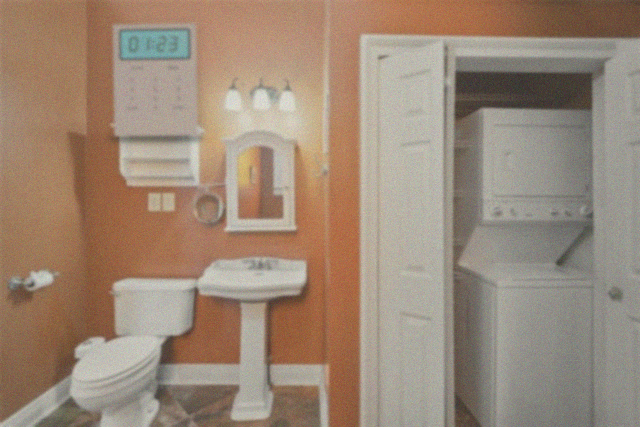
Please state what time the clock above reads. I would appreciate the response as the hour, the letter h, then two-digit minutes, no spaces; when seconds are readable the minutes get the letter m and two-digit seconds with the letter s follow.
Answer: 1h23
